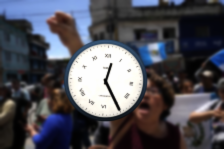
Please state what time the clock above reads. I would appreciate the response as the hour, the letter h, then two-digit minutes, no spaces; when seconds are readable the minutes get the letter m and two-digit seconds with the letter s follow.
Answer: 12h25
